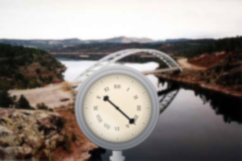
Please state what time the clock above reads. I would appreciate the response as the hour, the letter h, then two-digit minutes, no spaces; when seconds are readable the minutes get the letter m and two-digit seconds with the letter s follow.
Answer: 10h22
